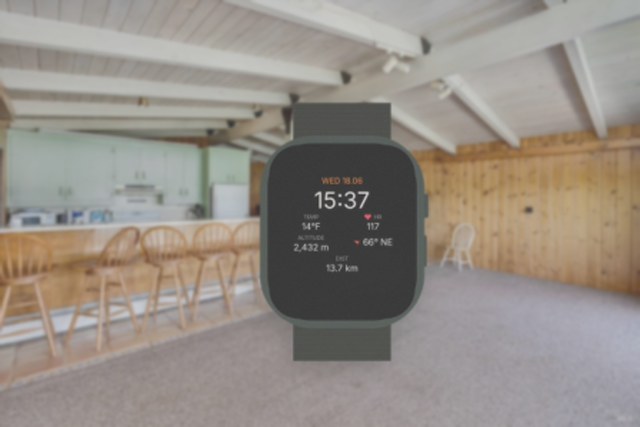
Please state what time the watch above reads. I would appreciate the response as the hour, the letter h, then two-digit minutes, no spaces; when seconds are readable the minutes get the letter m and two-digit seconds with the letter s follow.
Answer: 15h37
